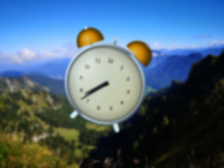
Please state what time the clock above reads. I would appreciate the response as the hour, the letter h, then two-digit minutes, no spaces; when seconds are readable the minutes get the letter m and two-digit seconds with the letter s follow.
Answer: 7h37
